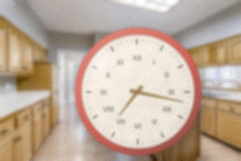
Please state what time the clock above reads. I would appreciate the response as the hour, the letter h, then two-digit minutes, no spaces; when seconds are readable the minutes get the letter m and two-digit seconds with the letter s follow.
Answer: 7h17
